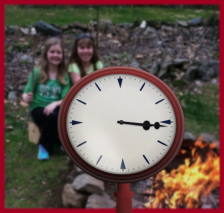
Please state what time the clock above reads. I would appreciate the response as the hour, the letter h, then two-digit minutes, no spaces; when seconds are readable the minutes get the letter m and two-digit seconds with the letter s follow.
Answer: 3h16
